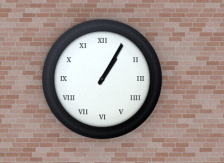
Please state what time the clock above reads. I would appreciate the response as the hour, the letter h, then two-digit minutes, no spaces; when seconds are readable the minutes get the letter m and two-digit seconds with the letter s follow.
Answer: 1h05
